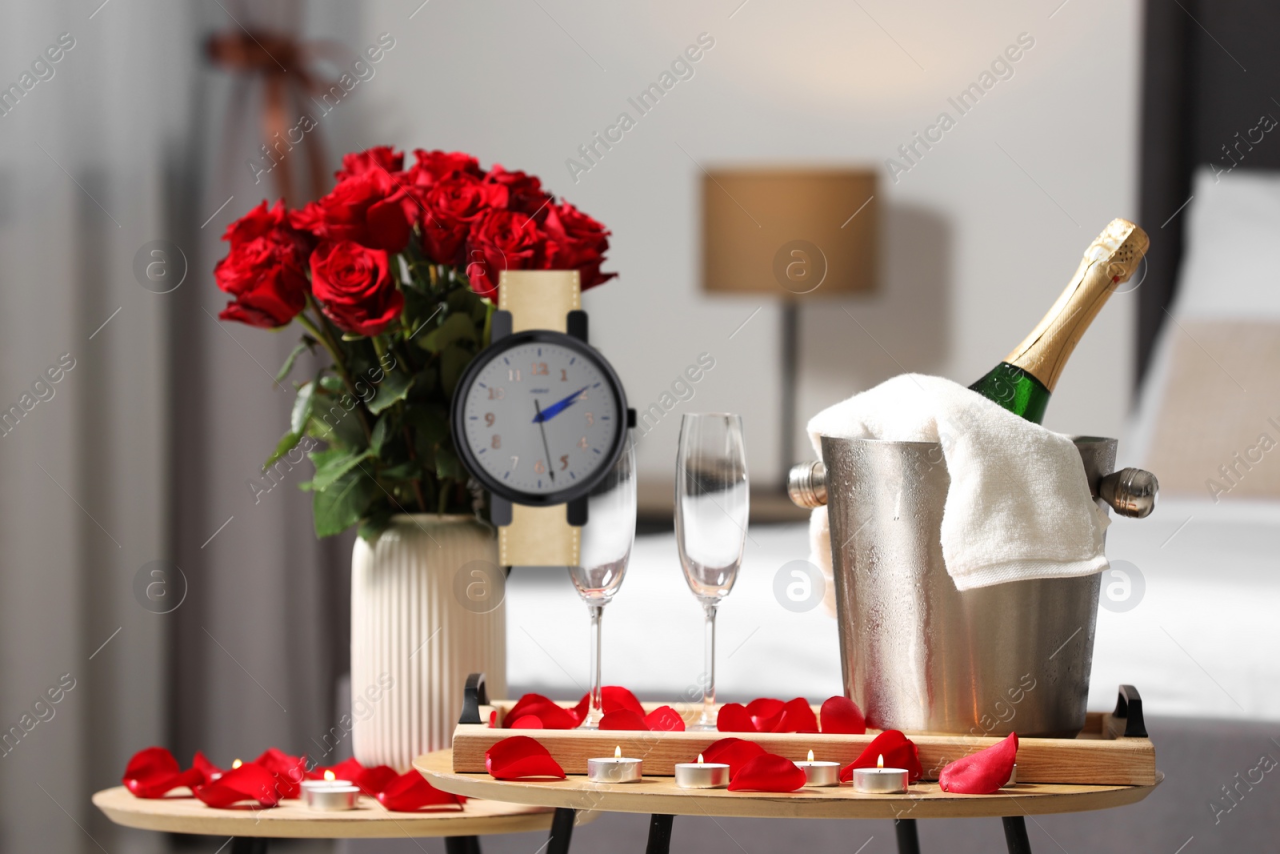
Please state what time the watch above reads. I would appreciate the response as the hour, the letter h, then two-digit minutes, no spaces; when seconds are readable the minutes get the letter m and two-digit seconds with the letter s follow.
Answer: 2h09m28s
